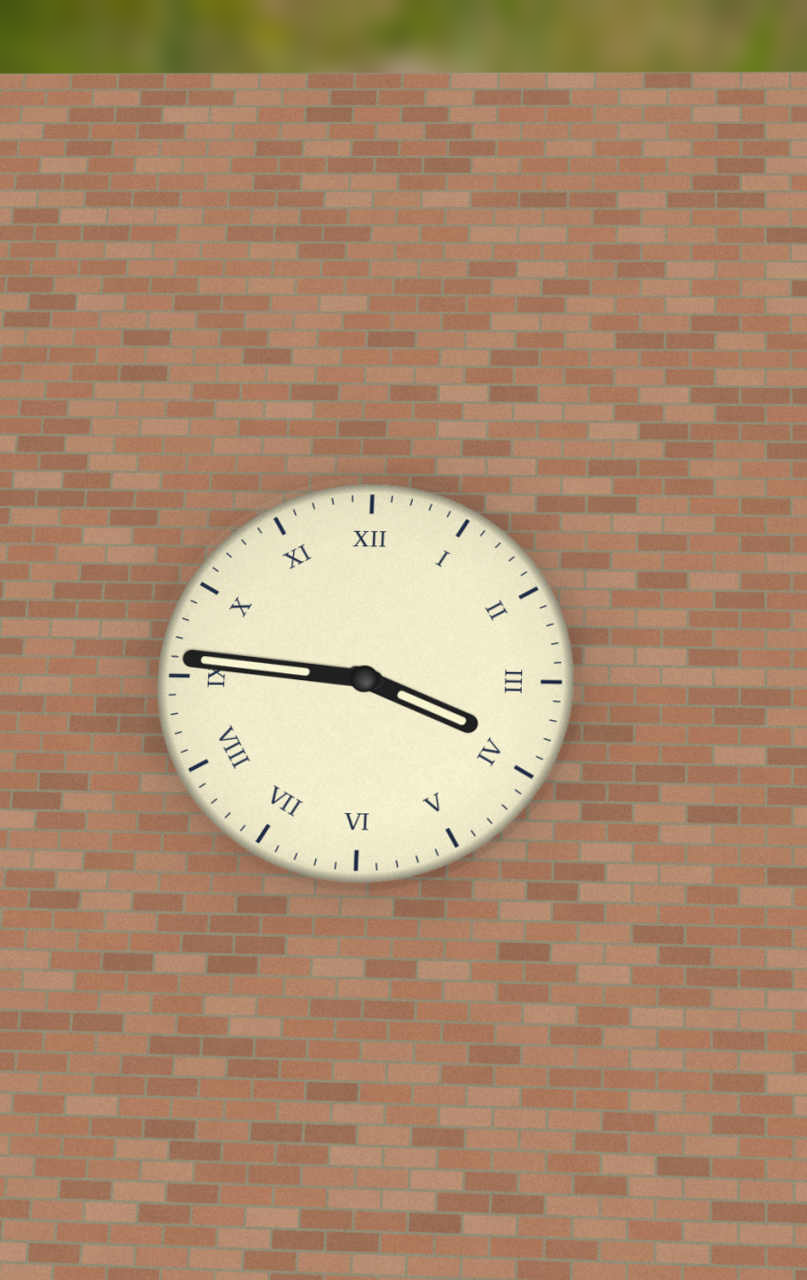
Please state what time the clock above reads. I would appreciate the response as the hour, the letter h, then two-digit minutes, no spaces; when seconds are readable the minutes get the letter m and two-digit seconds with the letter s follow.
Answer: 3h46
